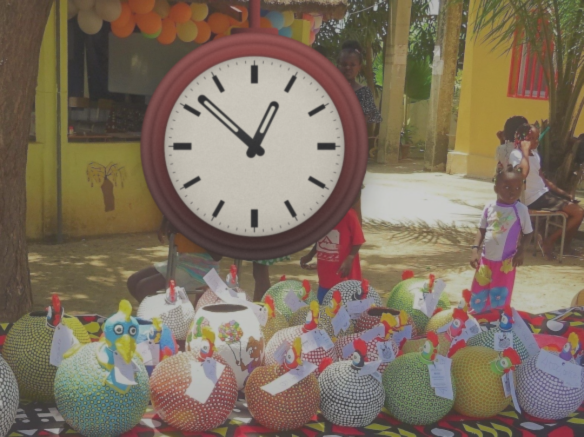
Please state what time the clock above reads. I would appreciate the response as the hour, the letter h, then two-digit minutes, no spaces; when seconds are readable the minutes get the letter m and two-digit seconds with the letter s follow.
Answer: 12h52
